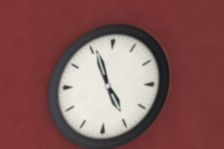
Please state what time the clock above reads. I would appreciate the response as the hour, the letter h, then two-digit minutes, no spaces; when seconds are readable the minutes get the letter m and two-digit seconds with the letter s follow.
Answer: 4h56
